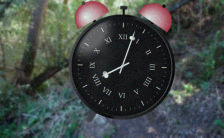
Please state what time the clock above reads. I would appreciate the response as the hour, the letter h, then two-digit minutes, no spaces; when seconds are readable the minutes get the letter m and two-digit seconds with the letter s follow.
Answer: 8h03
